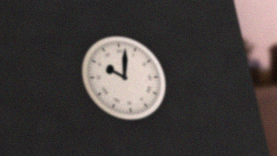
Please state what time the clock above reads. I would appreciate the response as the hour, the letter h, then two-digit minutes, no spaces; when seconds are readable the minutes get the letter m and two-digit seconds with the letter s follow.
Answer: 10h02
